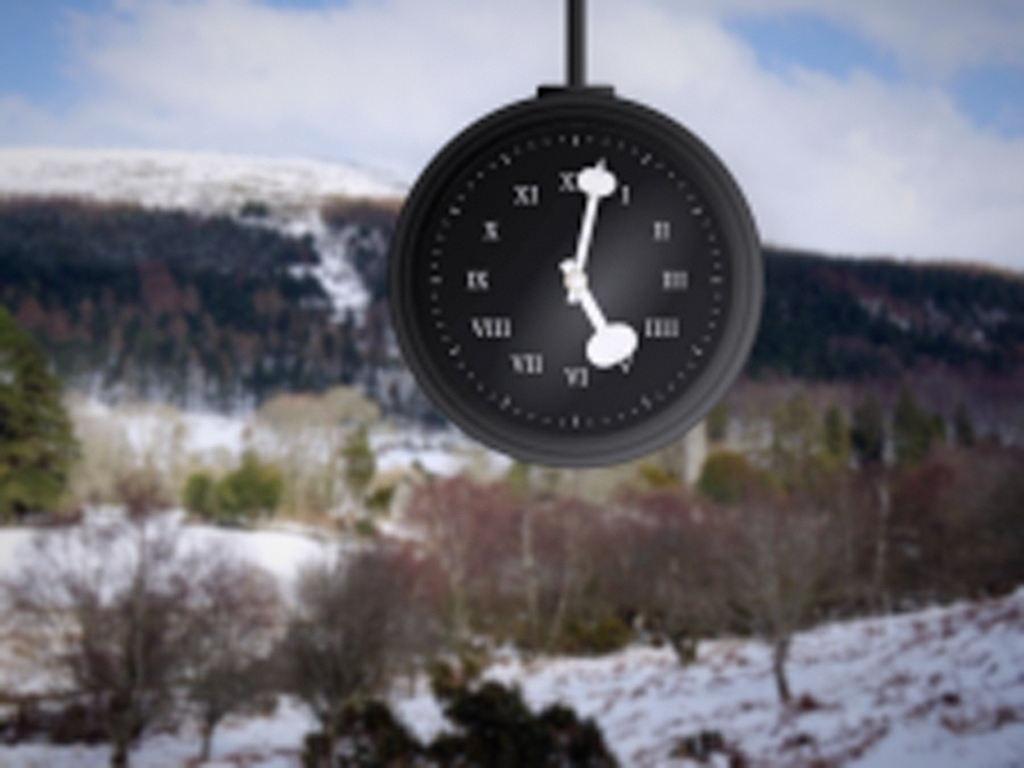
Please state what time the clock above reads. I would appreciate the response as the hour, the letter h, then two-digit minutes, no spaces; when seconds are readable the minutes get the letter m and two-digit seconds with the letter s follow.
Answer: 5h02
